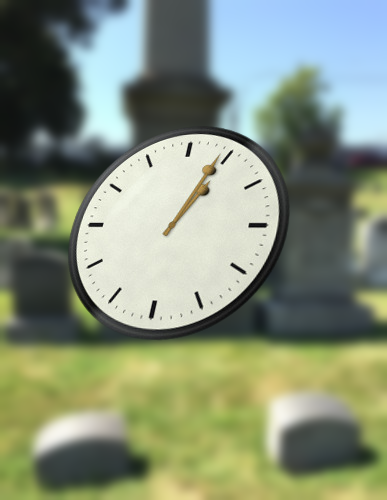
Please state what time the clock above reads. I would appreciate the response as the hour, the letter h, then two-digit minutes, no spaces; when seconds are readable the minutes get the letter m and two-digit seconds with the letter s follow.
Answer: 1h04
